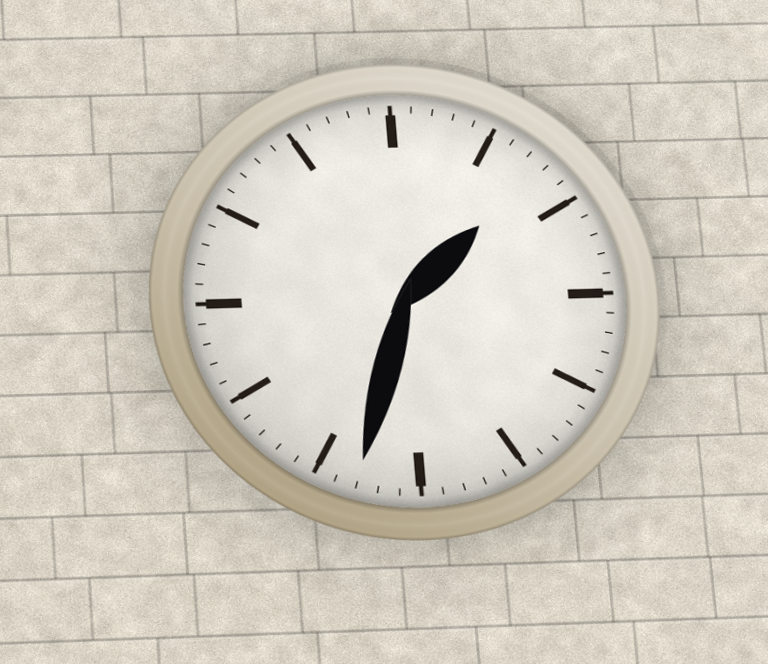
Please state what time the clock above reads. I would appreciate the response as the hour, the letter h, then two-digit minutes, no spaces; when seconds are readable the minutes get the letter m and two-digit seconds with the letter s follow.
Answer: 1h33
